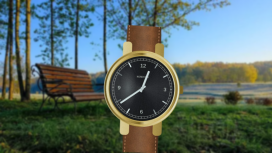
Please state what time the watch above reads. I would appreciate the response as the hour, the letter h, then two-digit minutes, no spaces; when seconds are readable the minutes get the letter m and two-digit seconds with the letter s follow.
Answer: 12h39
